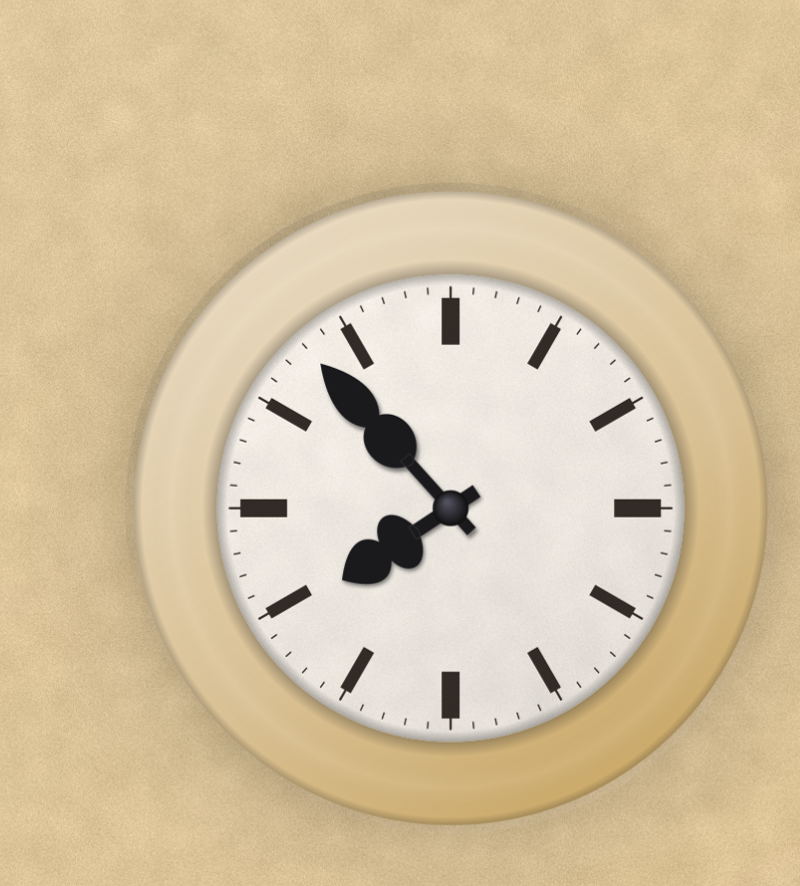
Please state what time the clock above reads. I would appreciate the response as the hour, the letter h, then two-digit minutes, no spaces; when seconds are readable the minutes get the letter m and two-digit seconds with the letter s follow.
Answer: 7h53
